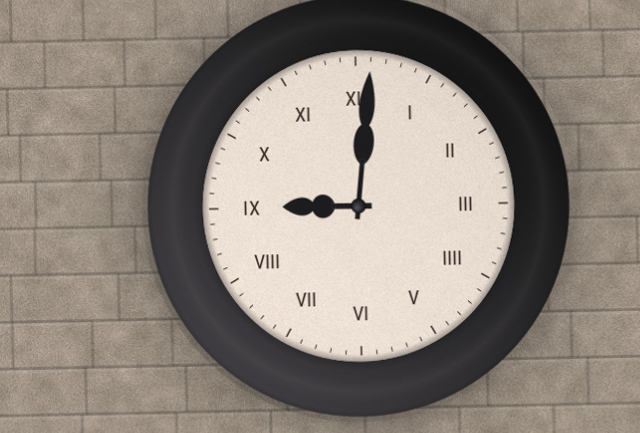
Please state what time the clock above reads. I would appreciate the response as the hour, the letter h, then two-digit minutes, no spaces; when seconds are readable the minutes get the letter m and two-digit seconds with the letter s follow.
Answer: 9h01
